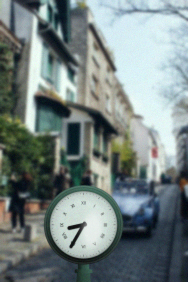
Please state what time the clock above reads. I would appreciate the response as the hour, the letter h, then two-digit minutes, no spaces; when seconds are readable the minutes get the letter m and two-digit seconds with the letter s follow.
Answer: 8h35
